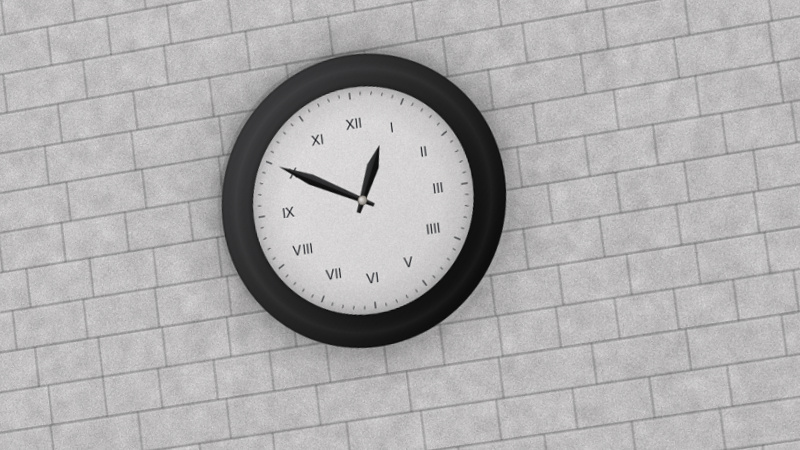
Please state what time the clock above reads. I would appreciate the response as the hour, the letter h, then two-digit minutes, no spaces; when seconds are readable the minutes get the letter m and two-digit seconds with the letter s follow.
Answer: 12h50
